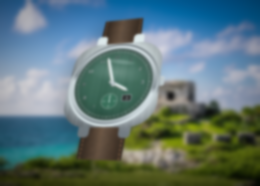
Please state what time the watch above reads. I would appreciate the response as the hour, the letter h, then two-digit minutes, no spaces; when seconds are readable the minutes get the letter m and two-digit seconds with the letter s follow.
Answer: 3h57
